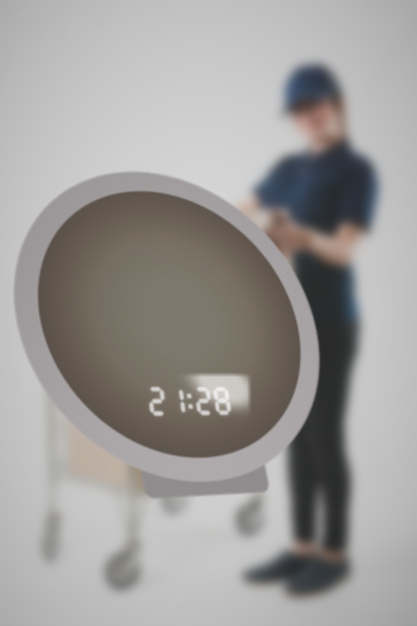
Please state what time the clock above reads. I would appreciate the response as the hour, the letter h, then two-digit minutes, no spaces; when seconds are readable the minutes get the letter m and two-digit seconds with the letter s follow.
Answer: 21h28
